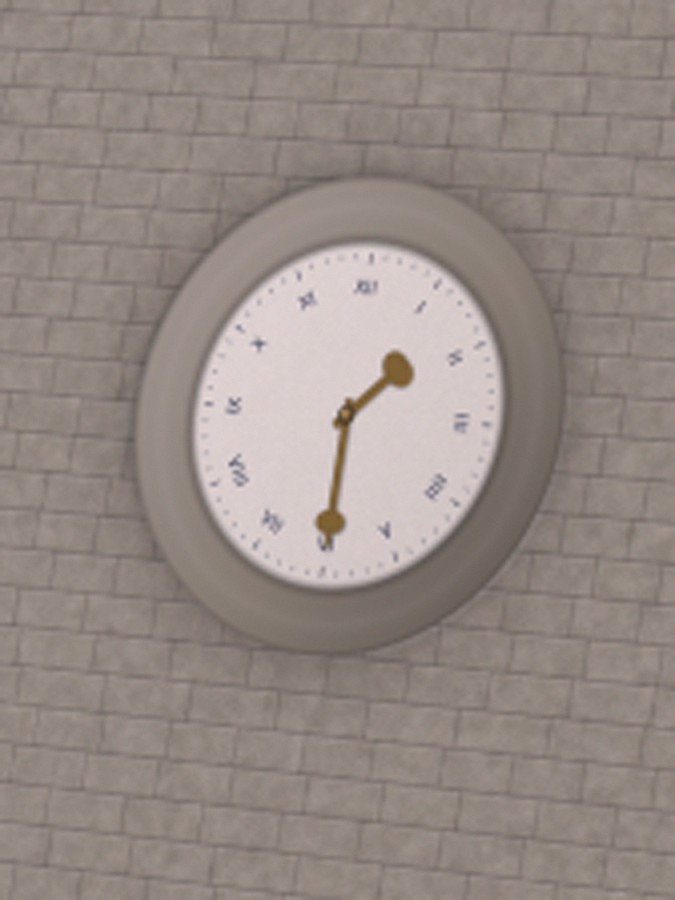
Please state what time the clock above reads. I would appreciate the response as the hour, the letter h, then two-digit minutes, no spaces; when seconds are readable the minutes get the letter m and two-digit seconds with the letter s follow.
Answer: 1h30
